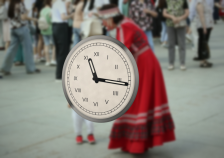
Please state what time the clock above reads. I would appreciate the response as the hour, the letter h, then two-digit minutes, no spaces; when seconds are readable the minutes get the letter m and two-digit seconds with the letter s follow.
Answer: 11h16
